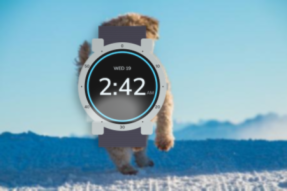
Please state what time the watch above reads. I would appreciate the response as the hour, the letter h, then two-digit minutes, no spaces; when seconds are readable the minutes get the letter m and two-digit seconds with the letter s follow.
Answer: 2h42
